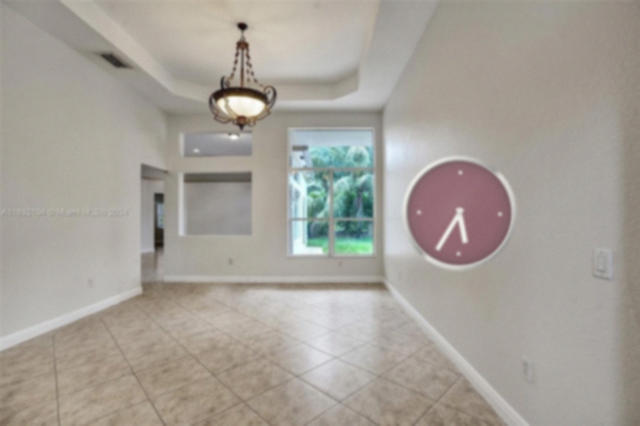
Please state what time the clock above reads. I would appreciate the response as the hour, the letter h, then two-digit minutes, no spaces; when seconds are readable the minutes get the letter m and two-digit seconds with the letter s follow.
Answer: 5h35
